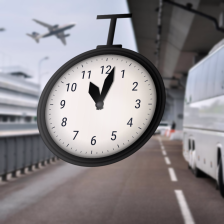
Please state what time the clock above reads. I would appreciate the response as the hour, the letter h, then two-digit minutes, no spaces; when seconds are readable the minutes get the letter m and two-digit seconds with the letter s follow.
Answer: 11h02
